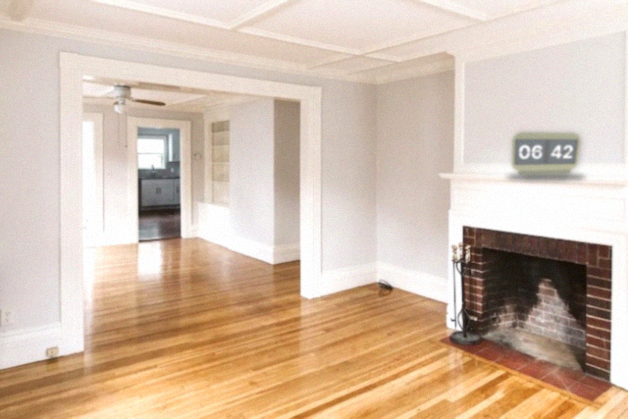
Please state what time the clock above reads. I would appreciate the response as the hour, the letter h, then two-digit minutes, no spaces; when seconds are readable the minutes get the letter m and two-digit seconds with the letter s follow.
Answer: 6h42
